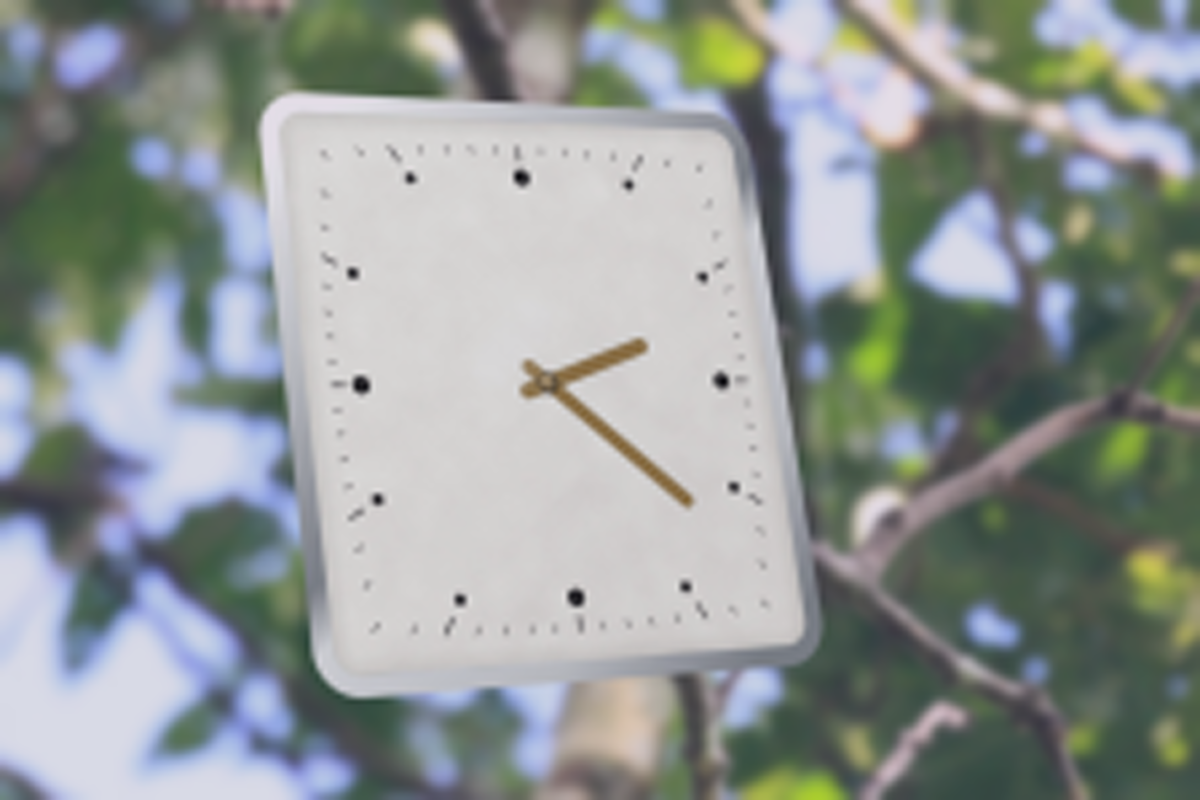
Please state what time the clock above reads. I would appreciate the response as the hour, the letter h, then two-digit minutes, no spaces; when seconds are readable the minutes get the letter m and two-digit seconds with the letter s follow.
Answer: 2h22
